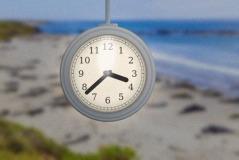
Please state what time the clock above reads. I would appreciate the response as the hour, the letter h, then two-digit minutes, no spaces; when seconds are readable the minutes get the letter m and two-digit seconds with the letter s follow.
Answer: 3h38
